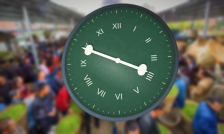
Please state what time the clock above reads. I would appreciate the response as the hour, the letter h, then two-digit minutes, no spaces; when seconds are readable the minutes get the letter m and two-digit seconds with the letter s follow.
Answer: 3h49
